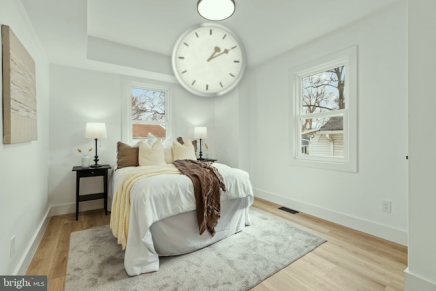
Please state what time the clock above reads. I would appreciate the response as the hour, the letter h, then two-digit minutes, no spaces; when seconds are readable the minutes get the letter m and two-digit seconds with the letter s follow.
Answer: 1h10
